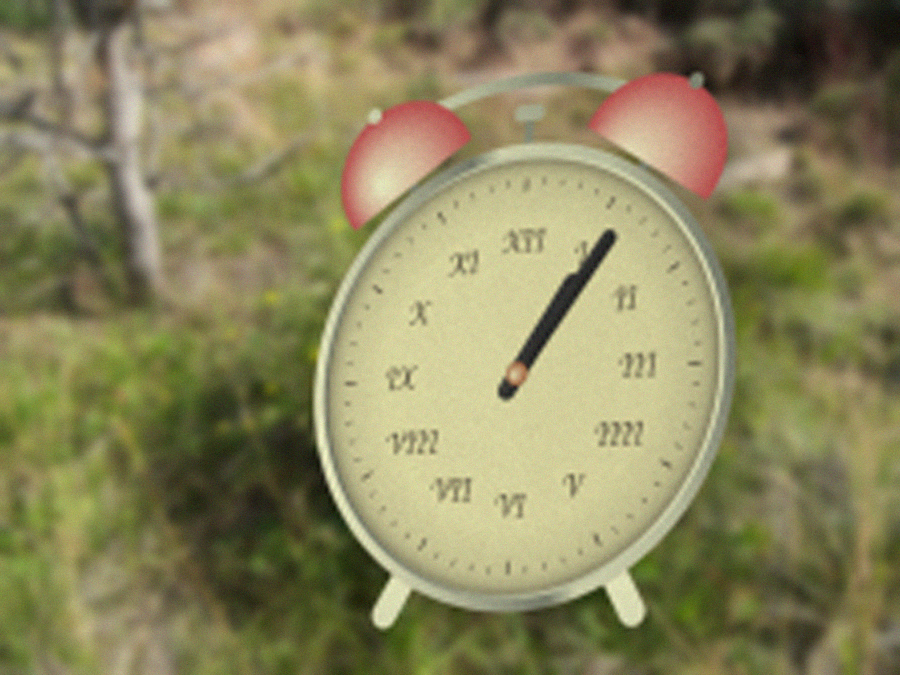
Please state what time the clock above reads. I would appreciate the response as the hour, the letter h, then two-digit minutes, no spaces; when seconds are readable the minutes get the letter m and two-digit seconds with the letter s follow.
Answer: 1h06
